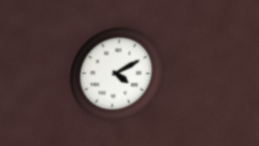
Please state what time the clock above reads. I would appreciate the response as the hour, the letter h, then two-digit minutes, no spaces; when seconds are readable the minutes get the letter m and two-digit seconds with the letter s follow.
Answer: 4h10
